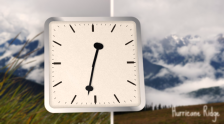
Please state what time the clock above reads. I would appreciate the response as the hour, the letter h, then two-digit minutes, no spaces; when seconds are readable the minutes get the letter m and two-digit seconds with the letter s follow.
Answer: 12h32
